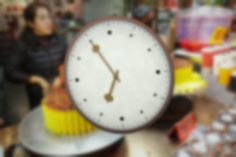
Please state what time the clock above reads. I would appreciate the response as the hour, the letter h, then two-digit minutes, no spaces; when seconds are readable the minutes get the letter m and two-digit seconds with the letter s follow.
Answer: 6h55
